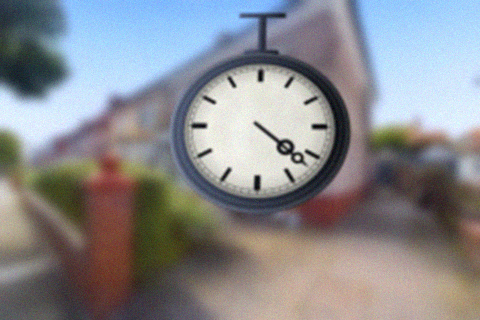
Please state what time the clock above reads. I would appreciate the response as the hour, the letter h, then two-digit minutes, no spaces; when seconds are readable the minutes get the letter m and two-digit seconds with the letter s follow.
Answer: 4h22
